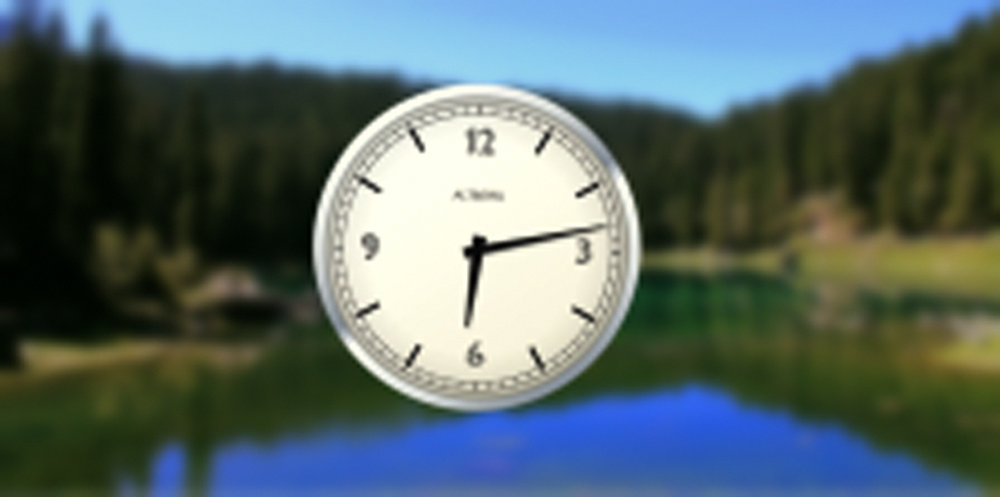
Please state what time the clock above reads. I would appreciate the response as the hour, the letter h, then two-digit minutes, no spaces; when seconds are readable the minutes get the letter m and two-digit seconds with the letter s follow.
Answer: 6h13
